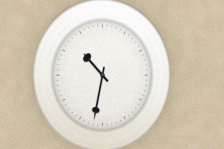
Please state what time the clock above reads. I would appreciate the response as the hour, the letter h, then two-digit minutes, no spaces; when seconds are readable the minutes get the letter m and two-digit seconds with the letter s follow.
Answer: 10h32
